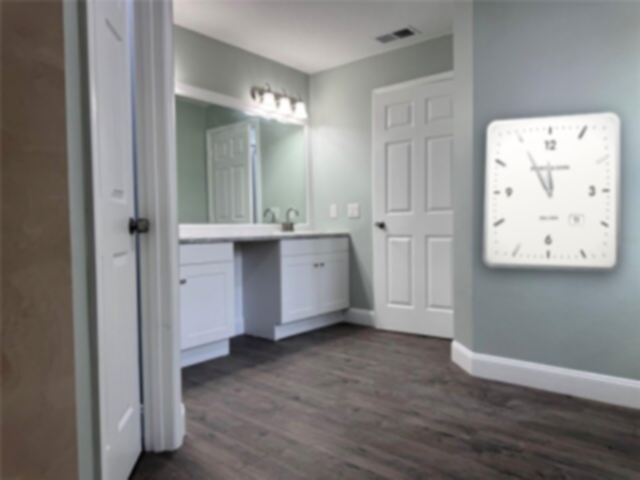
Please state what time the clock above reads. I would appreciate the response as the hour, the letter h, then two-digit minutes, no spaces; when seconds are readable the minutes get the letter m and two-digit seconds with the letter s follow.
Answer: 11h55
